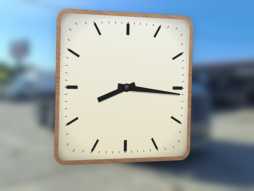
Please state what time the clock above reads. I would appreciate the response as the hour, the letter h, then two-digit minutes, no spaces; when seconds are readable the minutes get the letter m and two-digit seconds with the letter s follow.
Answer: 8h16
